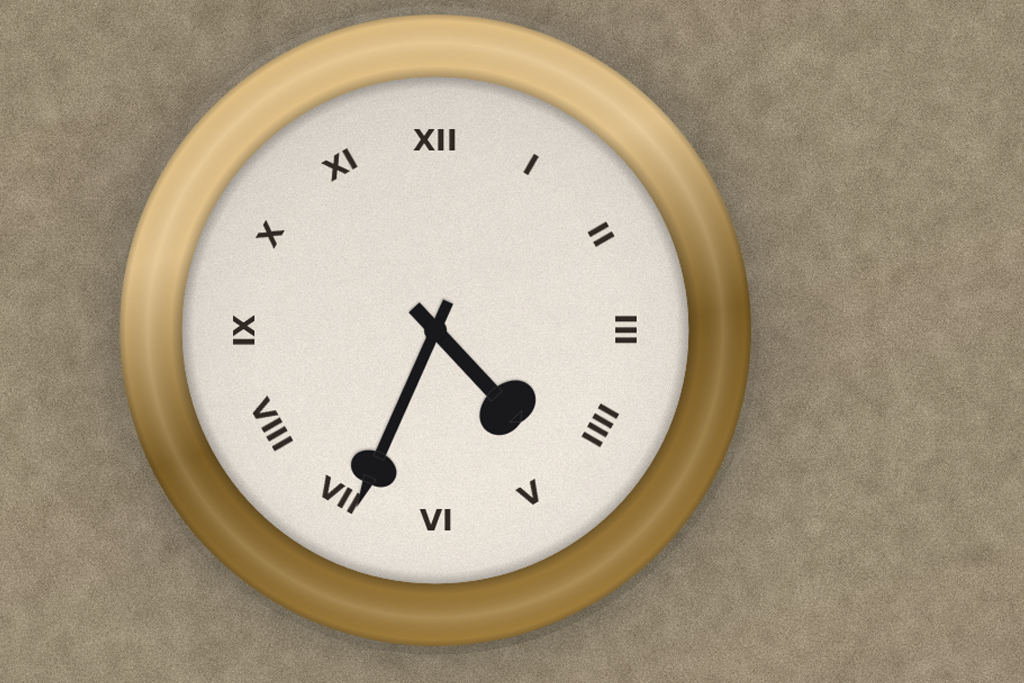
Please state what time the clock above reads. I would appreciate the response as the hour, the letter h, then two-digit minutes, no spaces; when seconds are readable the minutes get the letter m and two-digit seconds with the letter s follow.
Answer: 4h34
